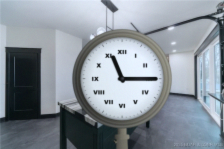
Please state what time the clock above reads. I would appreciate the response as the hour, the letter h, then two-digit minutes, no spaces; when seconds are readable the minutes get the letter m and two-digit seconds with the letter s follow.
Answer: 11h15
